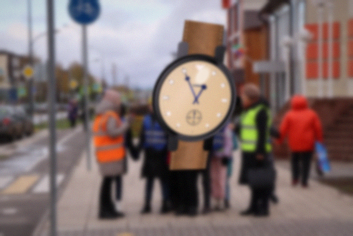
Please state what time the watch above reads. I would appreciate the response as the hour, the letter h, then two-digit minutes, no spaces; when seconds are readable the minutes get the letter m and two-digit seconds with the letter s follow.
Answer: 12h55
